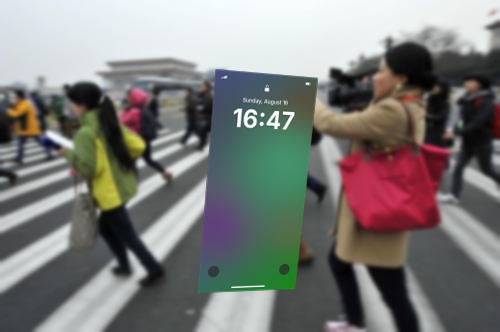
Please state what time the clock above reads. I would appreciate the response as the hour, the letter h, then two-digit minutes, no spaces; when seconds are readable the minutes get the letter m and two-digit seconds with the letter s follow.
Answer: 16h47
